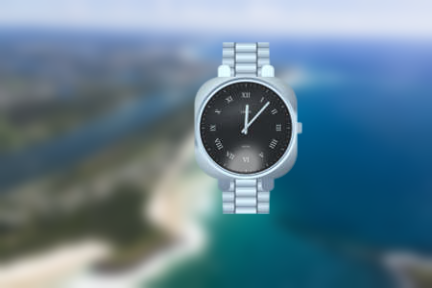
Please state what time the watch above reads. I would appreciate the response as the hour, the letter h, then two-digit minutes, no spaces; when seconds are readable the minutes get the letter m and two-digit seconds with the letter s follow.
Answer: 12h07
